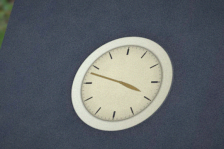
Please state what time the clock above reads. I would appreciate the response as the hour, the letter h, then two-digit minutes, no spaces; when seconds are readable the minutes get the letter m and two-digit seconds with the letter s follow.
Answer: 3h48
